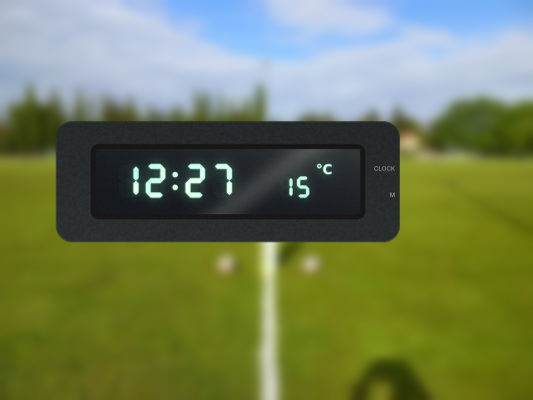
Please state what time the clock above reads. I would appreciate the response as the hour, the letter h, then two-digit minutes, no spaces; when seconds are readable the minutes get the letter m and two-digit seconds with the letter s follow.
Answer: 12h27
